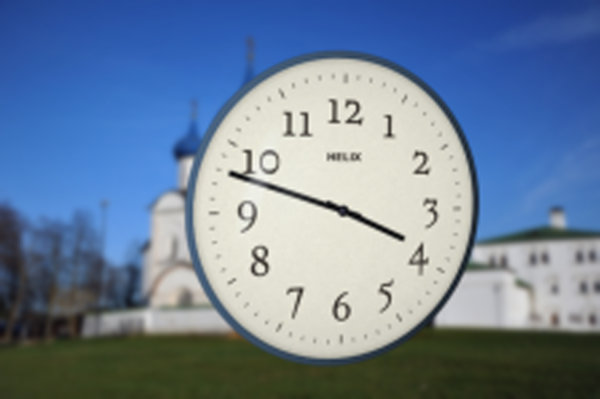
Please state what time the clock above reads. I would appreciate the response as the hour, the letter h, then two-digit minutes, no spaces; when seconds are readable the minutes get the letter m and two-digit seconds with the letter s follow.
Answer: 3h48
